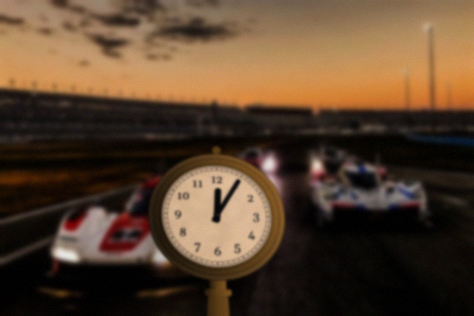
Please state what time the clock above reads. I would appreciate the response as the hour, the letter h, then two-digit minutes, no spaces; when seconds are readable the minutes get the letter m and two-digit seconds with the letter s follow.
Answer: 12h05
